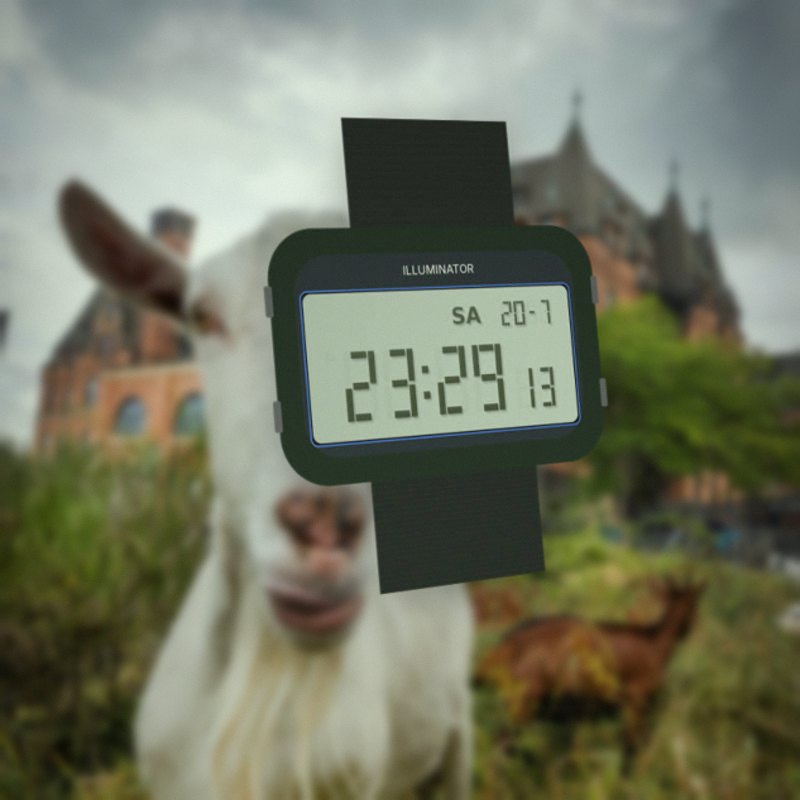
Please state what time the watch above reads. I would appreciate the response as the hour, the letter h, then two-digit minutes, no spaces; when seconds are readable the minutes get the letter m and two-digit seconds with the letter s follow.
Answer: 23h29m13s
